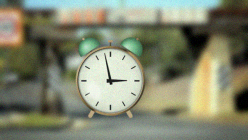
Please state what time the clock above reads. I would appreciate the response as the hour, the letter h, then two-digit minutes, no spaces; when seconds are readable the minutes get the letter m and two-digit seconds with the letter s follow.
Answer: 2h58
